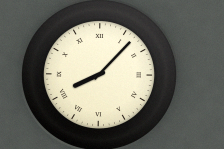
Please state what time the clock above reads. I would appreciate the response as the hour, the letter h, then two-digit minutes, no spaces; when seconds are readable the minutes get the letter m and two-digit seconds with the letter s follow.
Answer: 8h07
